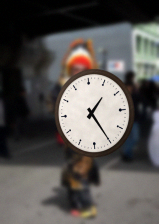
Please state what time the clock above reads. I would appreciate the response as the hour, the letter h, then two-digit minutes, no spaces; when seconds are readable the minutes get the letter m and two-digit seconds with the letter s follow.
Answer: 1h25
